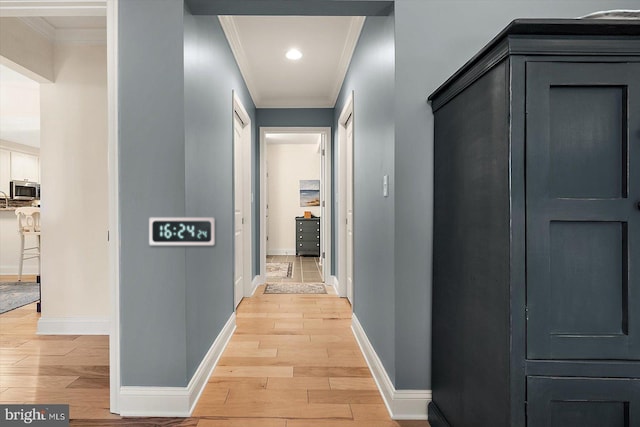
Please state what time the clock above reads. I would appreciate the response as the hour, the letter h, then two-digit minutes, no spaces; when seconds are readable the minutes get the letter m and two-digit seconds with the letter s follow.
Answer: 16h24
